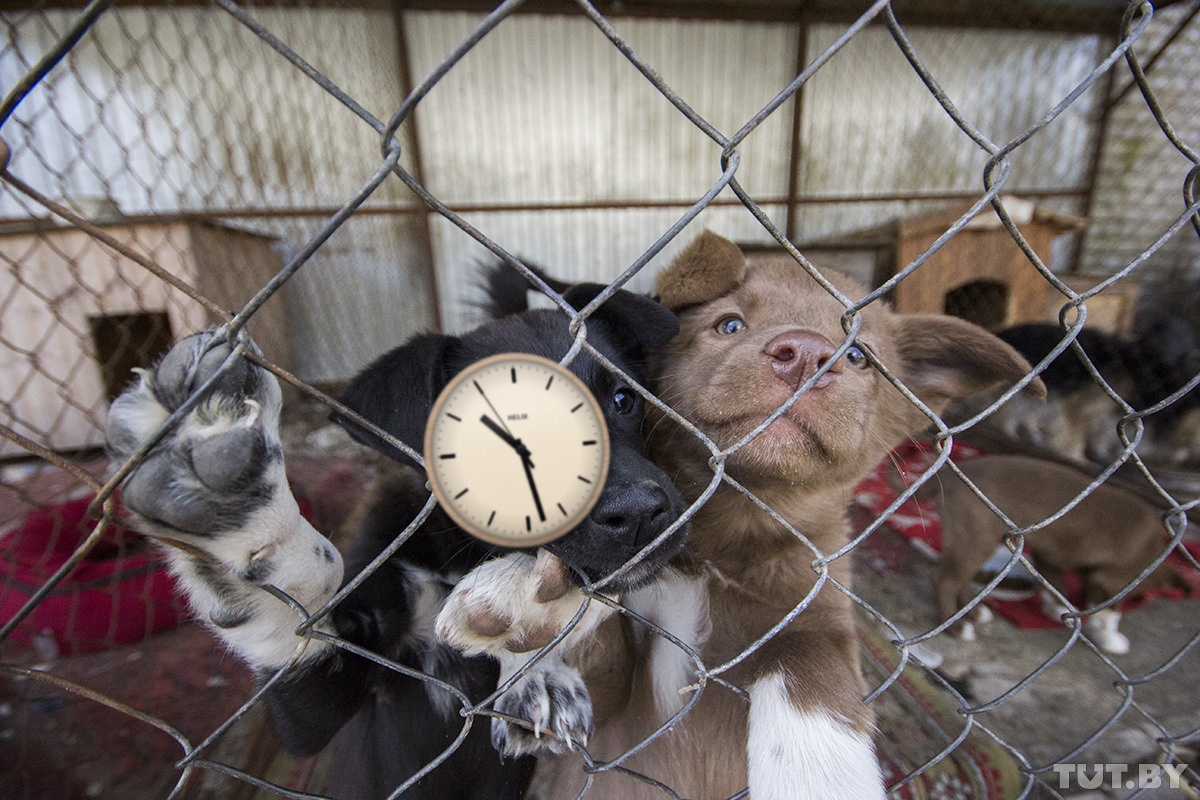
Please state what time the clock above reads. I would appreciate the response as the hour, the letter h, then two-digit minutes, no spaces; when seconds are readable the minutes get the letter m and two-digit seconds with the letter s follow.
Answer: 10h27m55s
